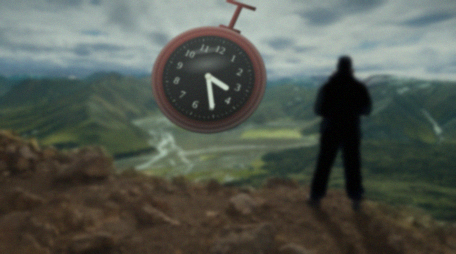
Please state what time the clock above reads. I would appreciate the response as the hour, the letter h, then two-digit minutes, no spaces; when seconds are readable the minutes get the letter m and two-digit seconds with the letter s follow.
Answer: 3h25
